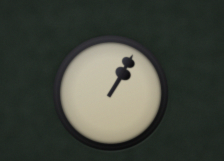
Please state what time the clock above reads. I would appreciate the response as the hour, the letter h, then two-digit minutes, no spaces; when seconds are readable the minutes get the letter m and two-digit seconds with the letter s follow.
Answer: 1h05
